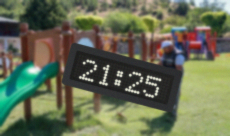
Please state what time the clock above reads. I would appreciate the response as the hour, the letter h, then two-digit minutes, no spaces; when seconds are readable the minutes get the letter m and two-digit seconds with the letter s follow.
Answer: 21h25
